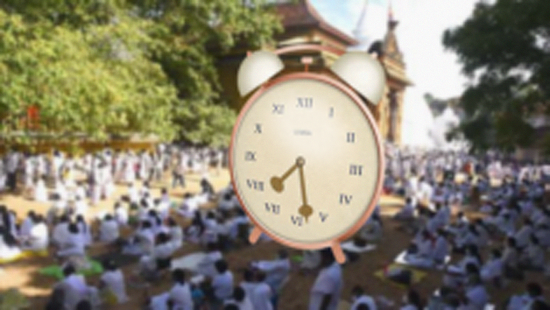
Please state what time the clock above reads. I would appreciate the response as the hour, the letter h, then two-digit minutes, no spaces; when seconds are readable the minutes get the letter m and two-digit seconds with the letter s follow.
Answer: 7h28
